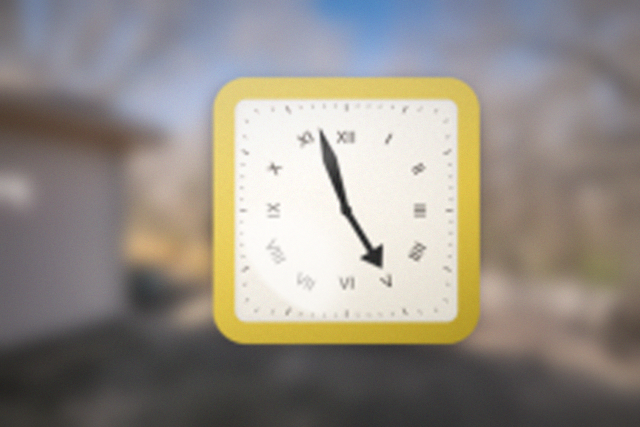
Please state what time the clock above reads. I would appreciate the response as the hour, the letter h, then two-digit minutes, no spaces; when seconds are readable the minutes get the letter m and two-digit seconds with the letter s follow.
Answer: 4h57
